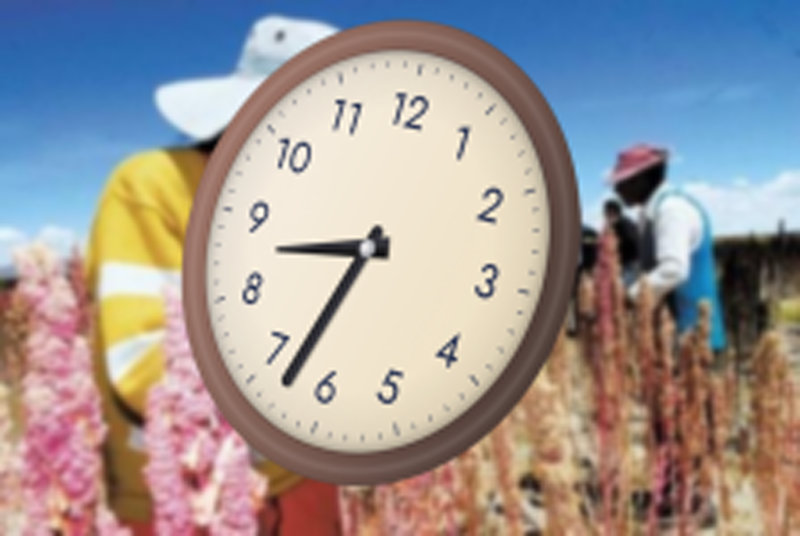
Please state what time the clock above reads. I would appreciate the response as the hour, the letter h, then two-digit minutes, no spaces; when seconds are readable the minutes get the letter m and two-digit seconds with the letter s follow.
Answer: 8h33
